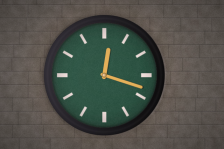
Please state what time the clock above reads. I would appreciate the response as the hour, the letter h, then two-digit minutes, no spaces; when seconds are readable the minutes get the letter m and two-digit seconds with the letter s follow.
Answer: 12h18
